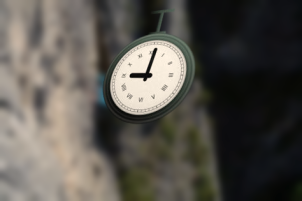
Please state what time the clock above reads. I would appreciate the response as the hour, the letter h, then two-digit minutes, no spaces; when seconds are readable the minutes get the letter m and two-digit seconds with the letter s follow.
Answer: 9h01
